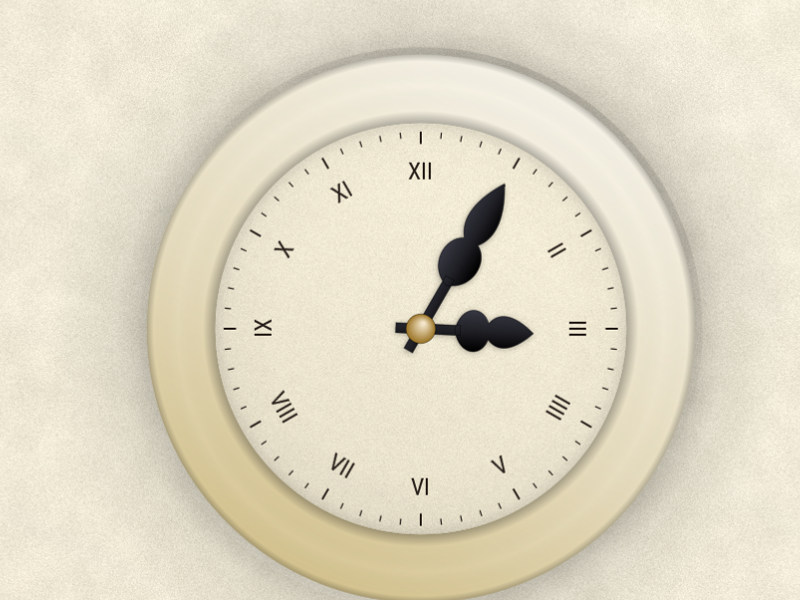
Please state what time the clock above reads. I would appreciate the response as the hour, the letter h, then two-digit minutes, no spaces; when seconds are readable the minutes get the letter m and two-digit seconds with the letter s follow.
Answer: 3h05
